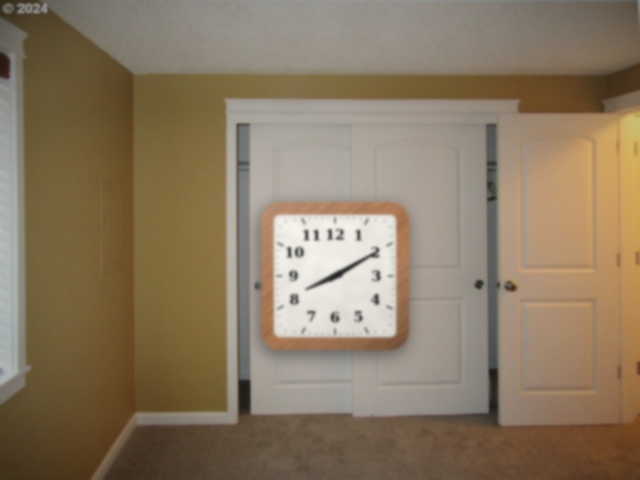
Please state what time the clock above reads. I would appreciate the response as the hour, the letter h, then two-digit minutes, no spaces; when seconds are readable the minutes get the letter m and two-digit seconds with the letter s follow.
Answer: 8h10
